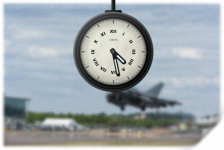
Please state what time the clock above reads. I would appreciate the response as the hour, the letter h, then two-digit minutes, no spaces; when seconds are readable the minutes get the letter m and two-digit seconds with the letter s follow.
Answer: 4h28
